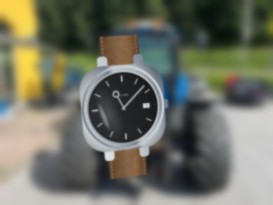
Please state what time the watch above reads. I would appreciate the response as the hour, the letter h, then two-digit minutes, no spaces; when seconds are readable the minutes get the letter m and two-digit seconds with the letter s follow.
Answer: 11h08
